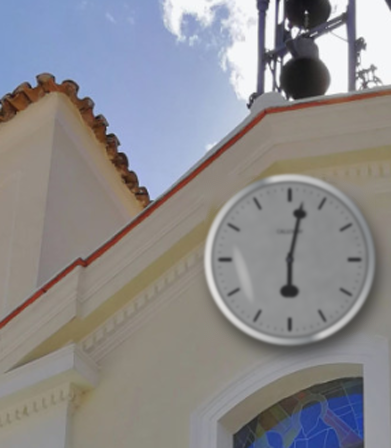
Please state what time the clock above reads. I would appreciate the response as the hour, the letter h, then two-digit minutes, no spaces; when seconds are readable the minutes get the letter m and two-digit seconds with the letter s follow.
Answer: 6h02
